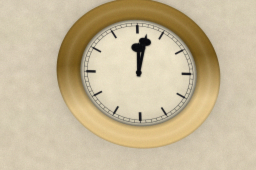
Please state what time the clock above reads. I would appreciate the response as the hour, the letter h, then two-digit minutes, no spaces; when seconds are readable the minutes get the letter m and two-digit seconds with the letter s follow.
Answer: 12h02
